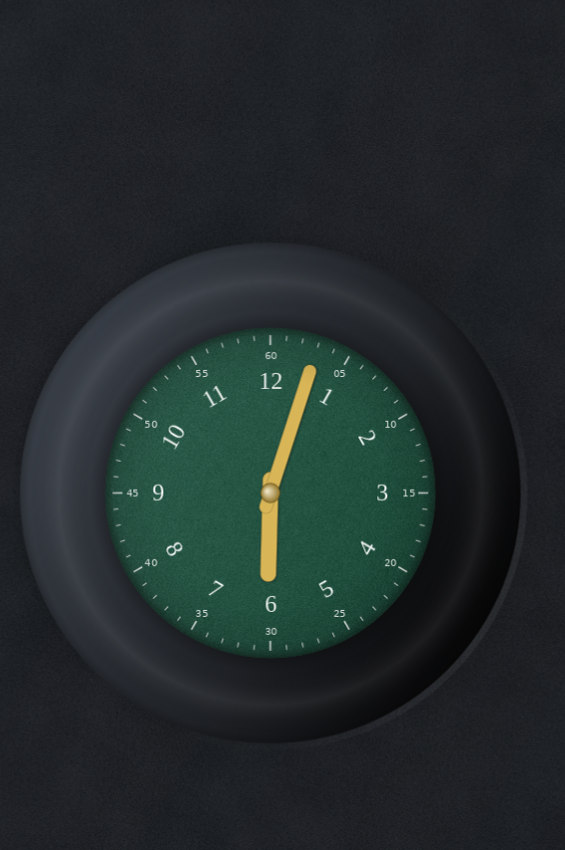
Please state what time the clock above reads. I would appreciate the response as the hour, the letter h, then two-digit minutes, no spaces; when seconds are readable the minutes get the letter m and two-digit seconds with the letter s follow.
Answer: 6h03
